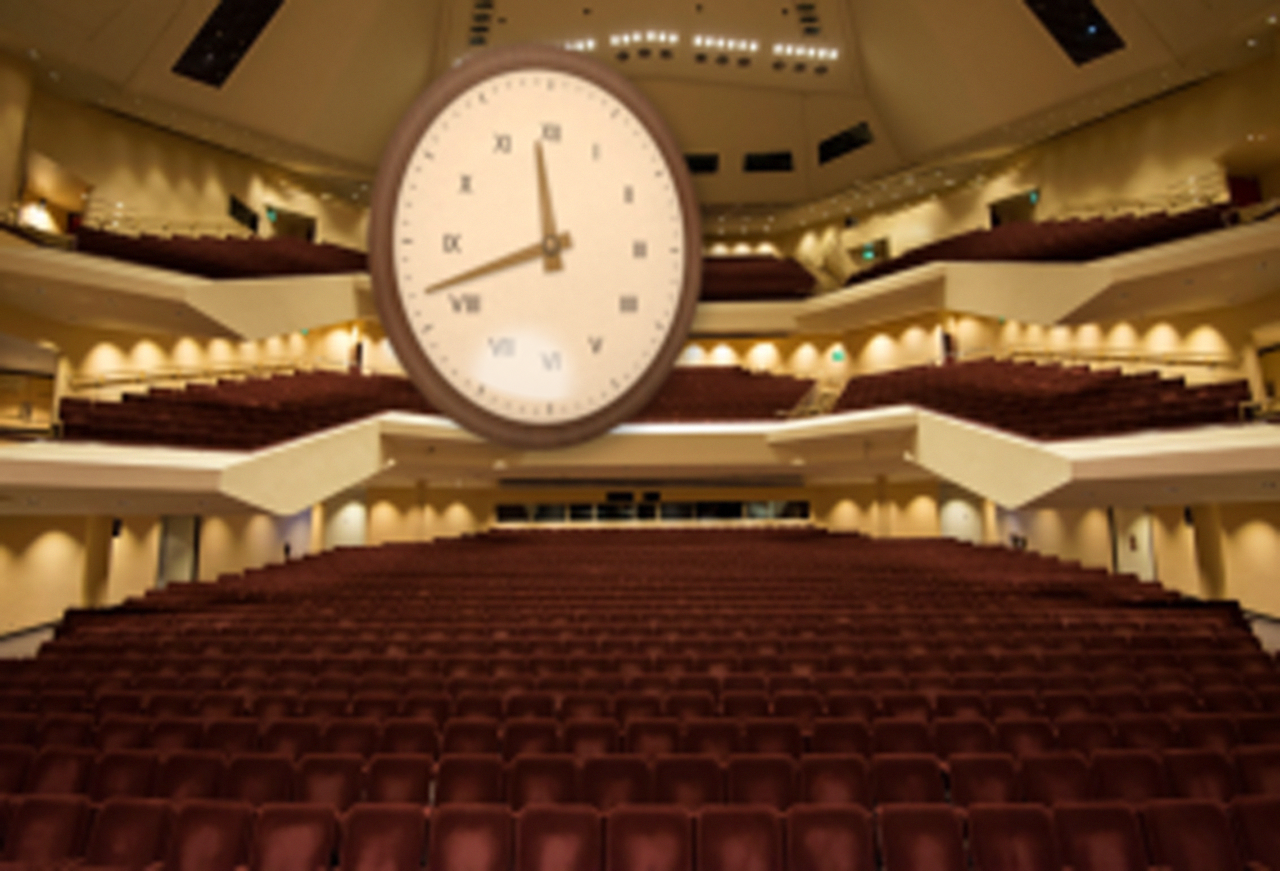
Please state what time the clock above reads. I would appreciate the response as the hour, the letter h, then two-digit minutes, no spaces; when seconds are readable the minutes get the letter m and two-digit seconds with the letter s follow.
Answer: 11h42
